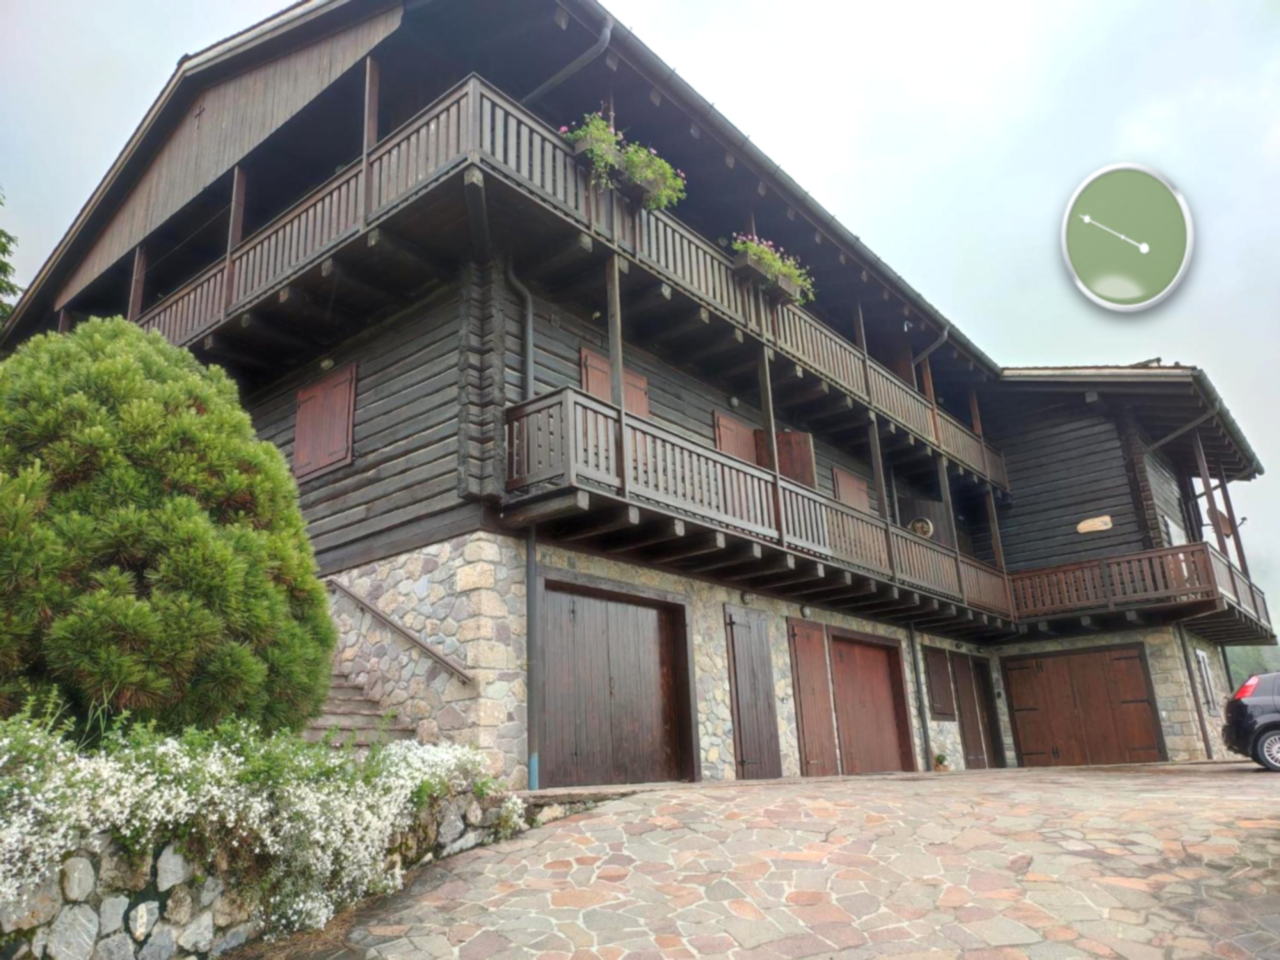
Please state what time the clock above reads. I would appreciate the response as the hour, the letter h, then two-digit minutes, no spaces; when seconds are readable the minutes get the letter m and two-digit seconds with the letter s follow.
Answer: 3h49
